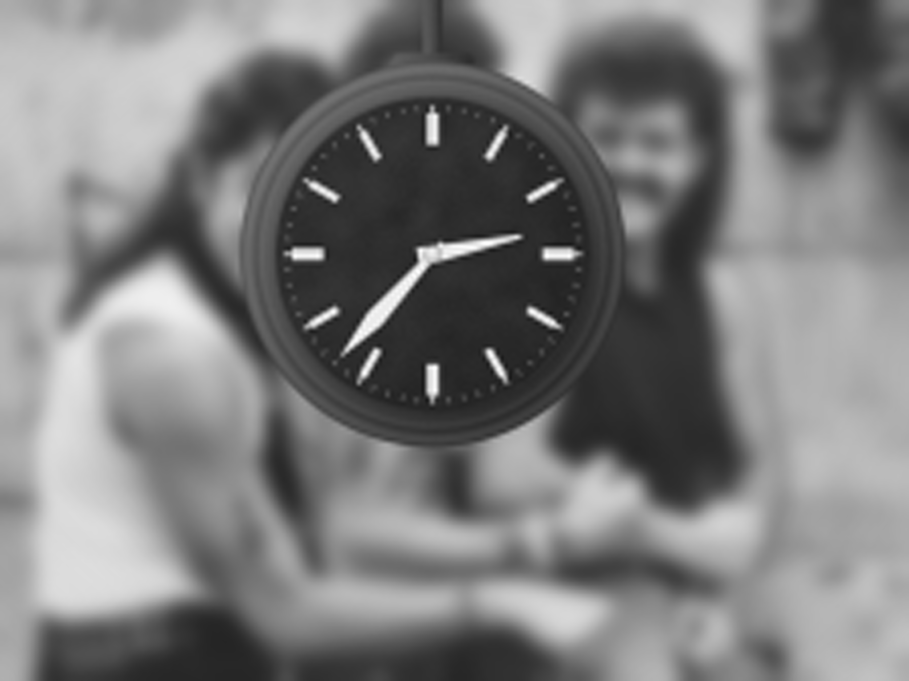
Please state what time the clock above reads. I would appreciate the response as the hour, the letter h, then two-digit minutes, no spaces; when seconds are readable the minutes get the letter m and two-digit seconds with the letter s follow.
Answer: 2h37
